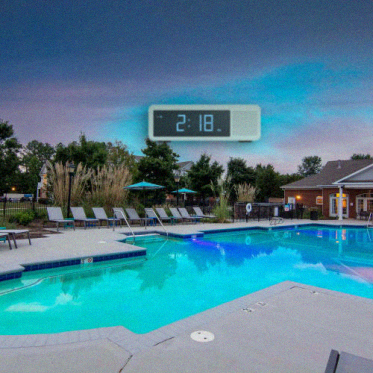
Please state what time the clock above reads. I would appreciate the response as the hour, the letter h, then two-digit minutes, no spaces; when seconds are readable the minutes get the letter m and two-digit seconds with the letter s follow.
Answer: 2h18
